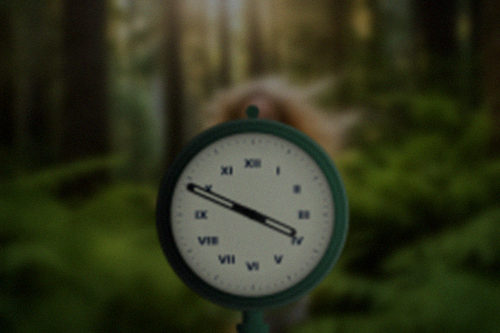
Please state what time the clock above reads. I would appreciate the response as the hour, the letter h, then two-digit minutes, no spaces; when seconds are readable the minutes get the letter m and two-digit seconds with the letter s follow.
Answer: 3h49
